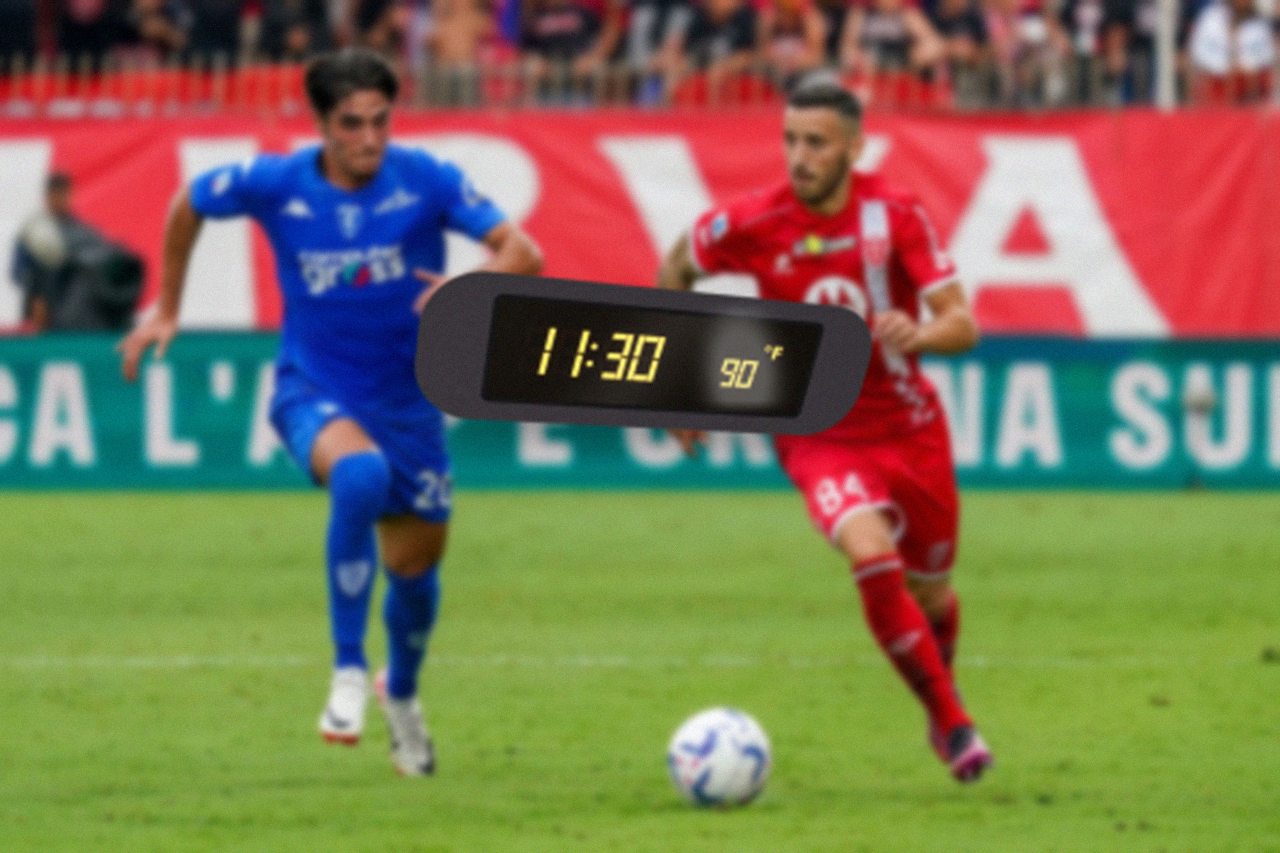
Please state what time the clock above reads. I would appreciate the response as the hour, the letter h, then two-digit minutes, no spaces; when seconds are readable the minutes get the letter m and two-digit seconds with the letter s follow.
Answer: 11h30
